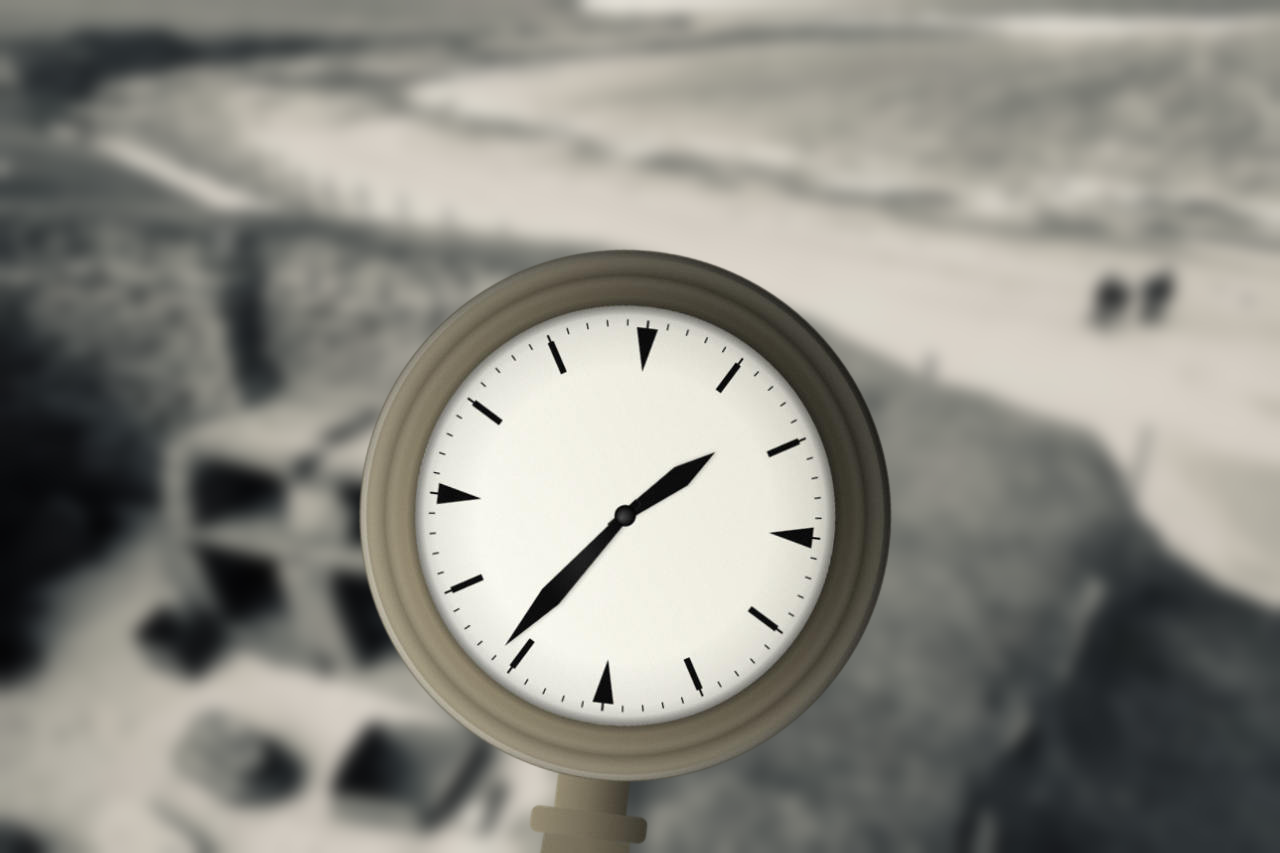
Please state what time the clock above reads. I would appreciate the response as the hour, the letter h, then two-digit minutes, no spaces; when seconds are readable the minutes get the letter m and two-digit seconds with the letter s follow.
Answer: 1h36
